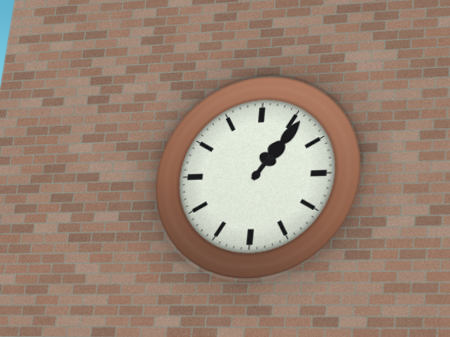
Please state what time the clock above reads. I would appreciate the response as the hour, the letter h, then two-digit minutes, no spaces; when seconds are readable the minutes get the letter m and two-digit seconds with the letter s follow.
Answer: 1h06
